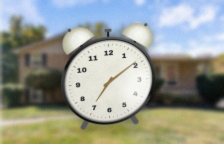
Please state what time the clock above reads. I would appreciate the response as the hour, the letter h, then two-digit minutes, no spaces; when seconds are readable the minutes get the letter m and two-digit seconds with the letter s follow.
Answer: 7h09
